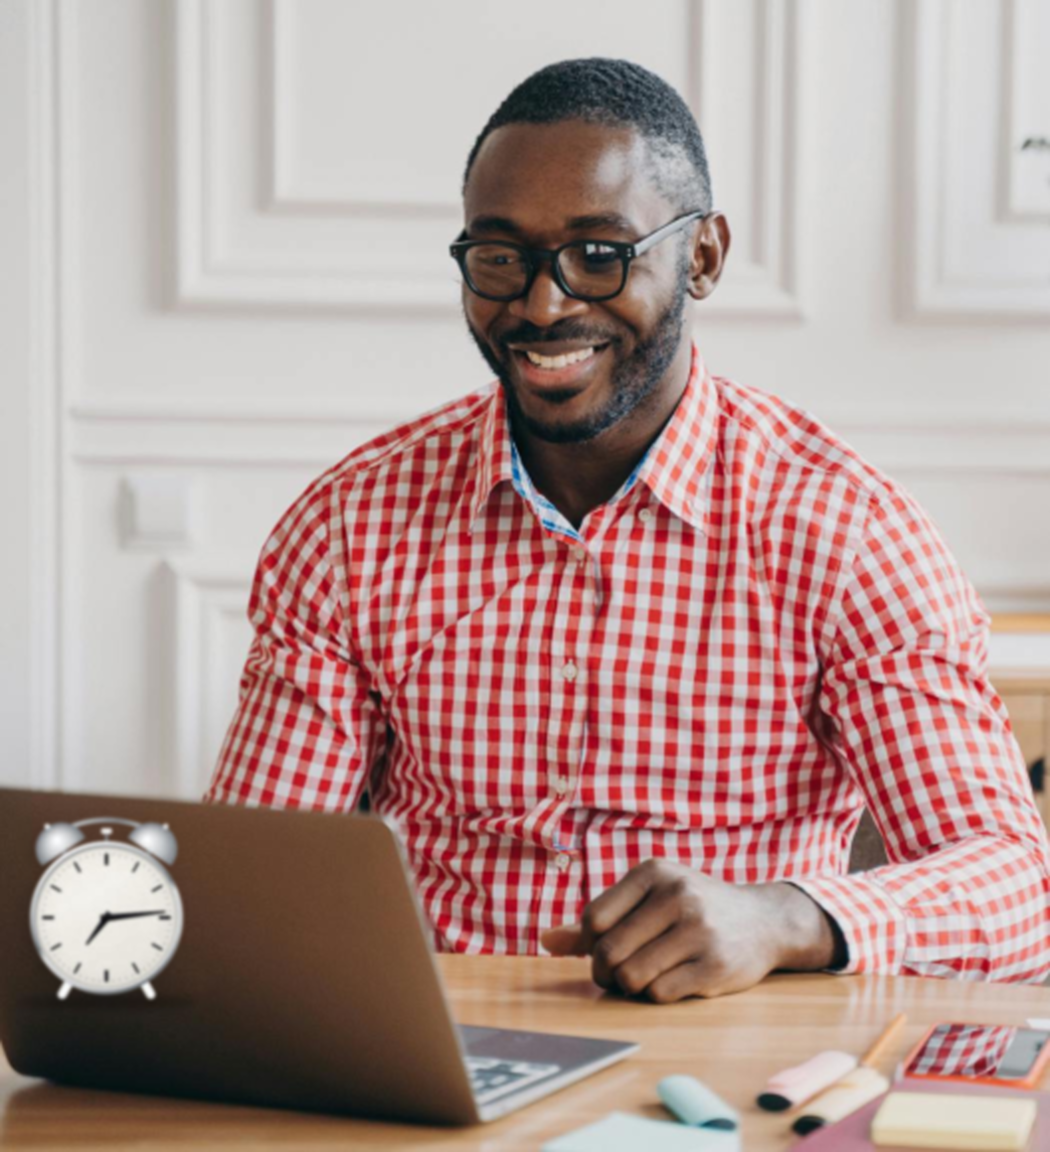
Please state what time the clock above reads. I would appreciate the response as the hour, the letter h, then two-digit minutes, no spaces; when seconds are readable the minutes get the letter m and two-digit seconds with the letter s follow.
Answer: 7h14
